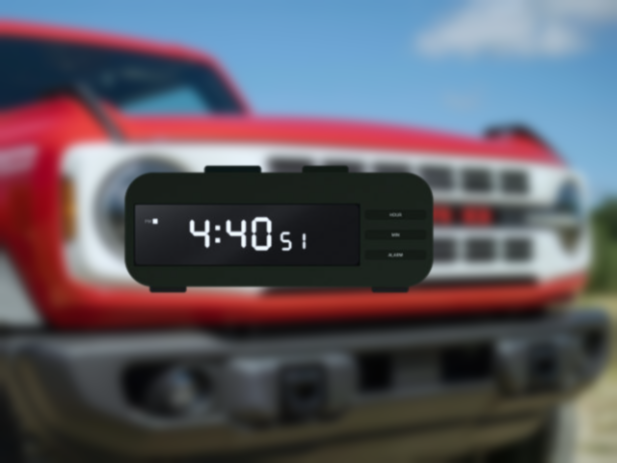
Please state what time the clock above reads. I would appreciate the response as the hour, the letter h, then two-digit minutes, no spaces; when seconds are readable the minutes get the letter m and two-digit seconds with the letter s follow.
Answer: 4h40m51s
